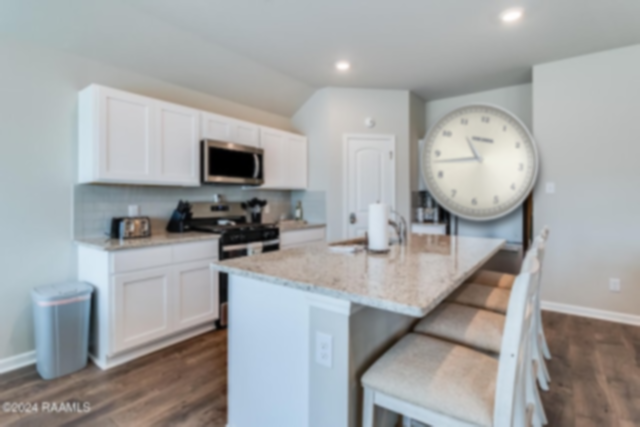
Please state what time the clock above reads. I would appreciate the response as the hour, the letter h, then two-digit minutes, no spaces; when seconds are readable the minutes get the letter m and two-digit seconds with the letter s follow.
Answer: 10h43
